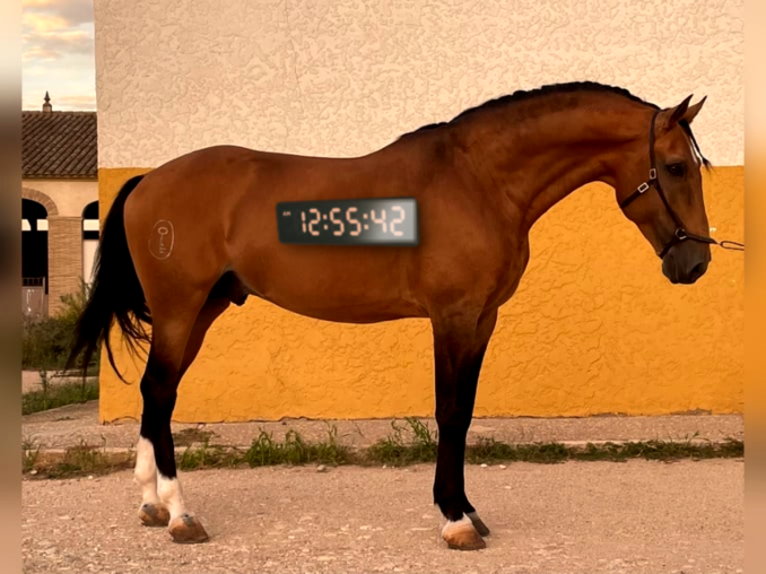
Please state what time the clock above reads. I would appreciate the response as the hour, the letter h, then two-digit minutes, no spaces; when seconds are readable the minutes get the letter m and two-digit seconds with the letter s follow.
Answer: 12h55m42s
